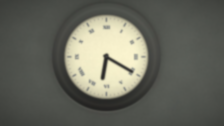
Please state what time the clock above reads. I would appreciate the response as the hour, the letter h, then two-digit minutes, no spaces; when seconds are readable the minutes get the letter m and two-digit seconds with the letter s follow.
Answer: 6h20
